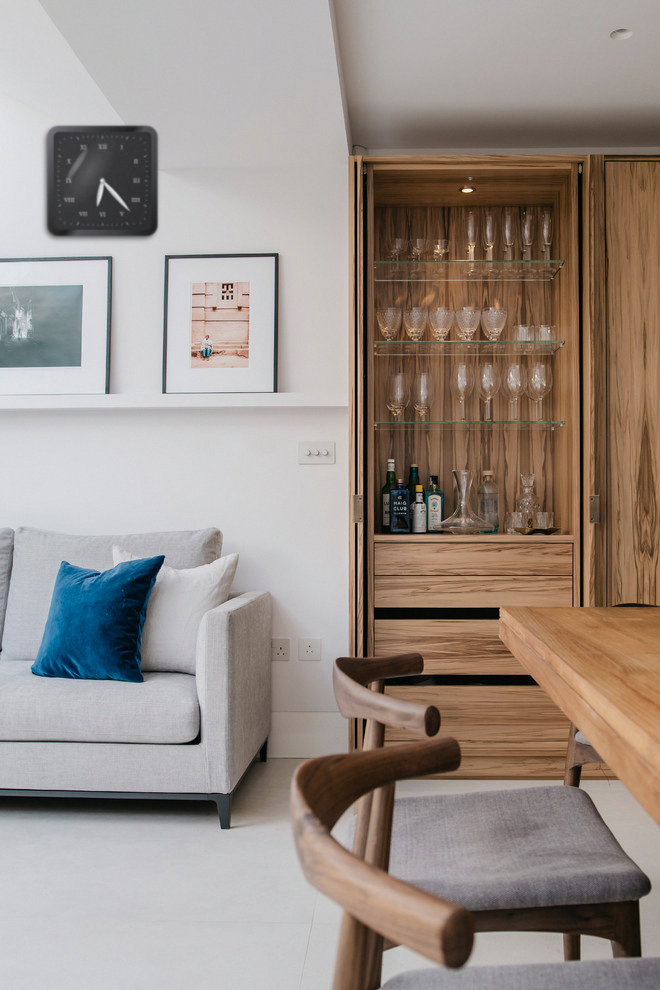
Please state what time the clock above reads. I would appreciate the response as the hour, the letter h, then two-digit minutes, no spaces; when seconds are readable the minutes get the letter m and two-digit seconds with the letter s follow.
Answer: 6h23
